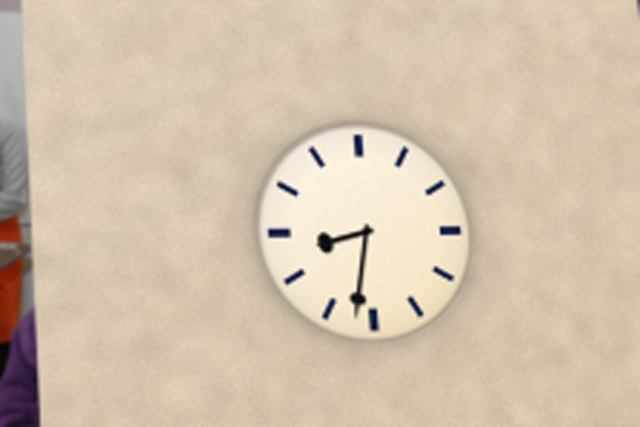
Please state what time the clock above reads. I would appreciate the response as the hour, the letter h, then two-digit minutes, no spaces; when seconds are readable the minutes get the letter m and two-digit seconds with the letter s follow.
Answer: 8h32
